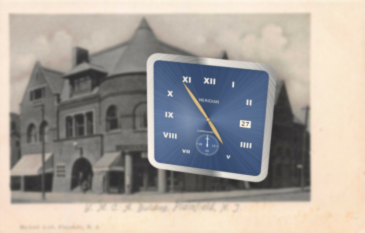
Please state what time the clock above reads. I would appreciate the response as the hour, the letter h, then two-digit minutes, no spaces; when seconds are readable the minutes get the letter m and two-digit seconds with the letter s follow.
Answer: 4h54
